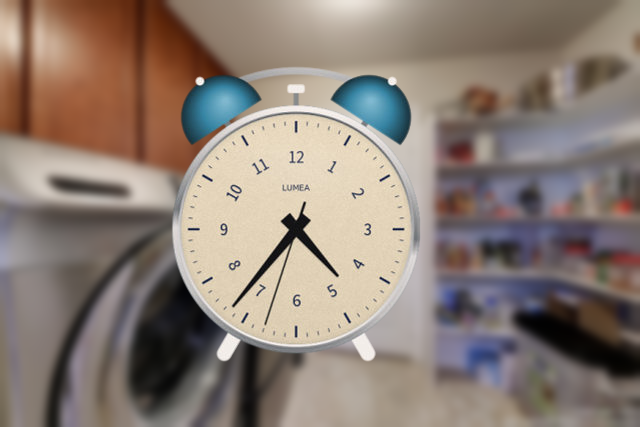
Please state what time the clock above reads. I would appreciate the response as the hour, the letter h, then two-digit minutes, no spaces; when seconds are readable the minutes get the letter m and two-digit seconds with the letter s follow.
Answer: 4h36m33s
